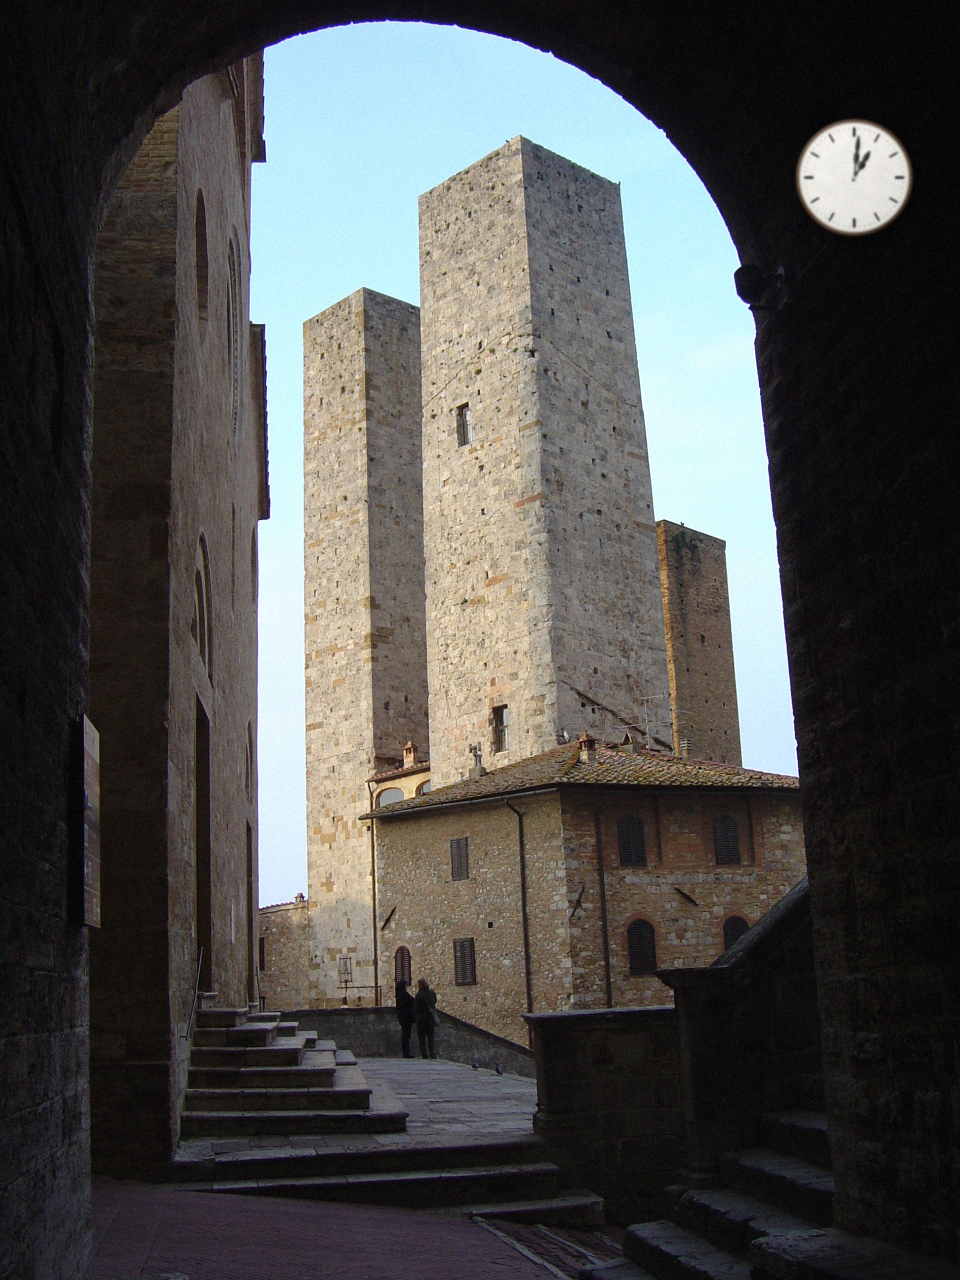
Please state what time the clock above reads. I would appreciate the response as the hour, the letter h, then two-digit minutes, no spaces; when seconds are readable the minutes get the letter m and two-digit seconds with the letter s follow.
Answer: 1h01
